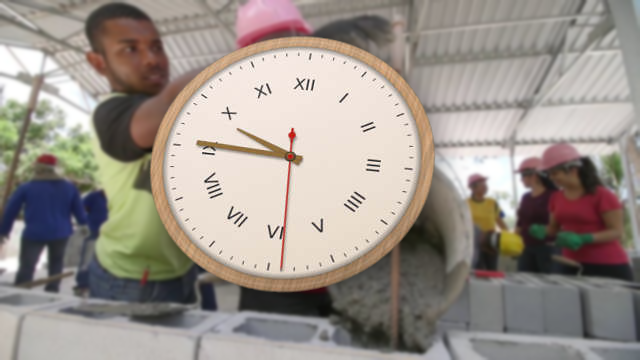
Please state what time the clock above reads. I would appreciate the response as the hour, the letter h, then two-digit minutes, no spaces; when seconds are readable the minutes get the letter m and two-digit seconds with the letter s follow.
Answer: 9h45m29s
